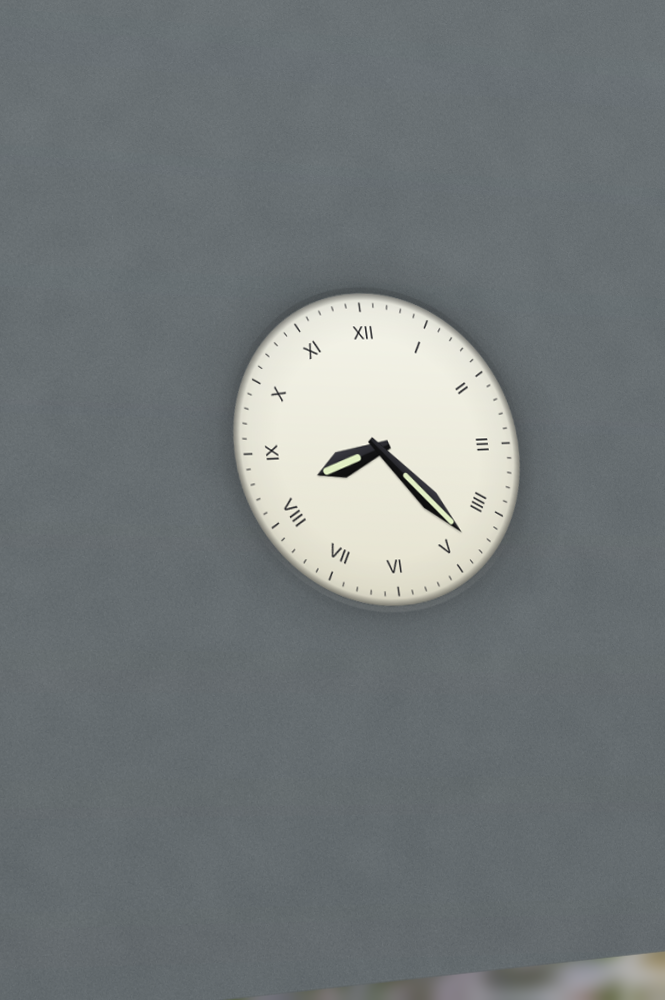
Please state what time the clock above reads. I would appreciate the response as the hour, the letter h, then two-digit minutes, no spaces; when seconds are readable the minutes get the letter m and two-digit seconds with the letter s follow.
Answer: 8h23
